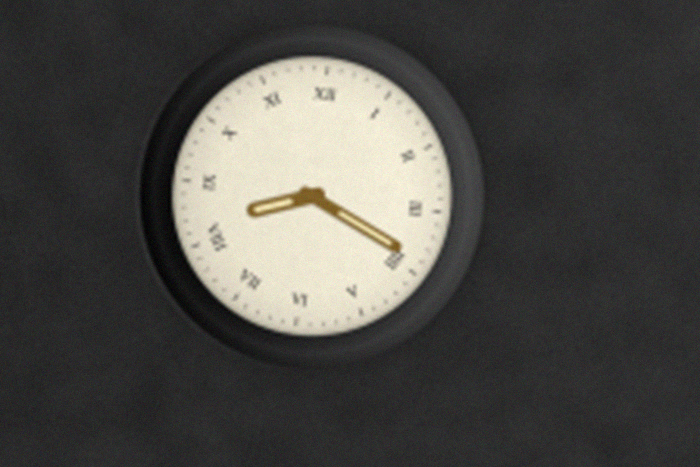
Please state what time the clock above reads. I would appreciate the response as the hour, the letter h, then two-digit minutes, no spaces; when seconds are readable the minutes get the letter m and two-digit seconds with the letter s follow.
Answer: 8h19
